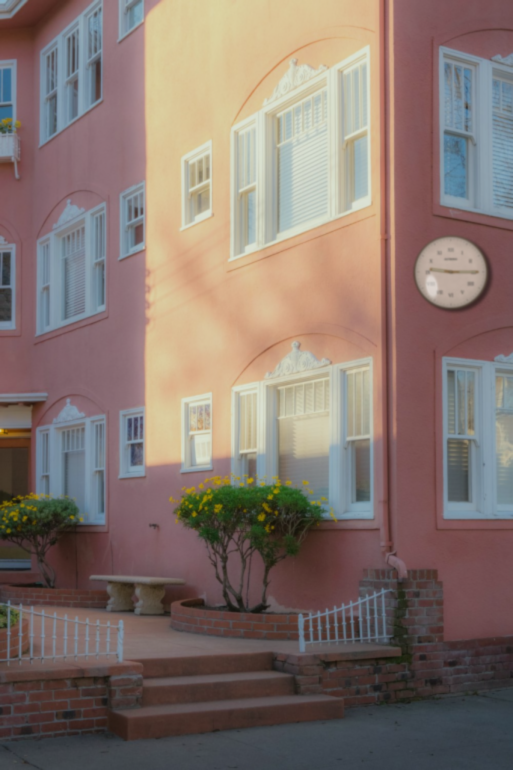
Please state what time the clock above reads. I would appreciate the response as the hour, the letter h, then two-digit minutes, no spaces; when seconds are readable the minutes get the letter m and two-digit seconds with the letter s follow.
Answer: 9h15
